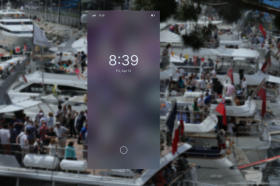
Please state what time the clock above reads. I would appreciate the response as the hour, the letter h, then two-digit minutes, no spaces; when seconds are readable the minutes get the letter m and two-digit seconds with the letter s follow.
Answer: 8h39
